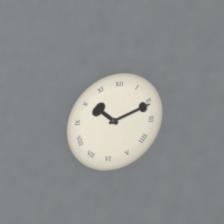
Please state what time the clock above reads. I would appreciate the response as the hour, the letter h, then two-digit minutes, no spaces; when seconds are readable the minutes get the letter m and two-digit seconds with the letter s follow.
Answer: 10h11
